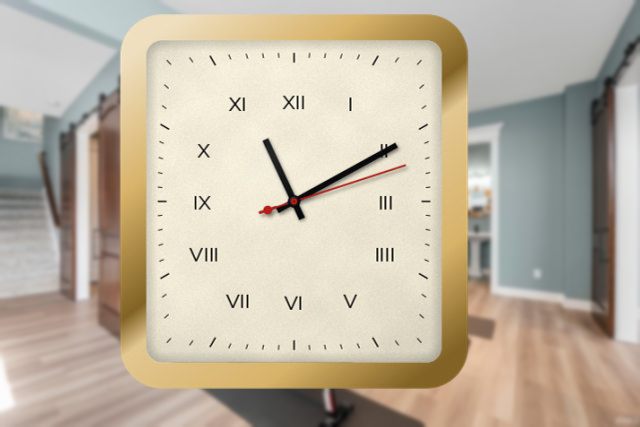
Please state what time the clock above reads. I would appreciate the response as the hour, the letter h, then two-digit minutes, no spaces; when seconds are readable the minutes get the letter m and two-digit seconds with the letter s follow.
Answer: 11h10m12s
